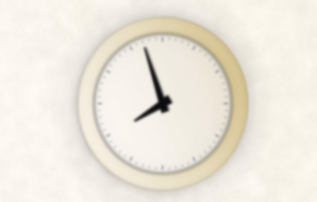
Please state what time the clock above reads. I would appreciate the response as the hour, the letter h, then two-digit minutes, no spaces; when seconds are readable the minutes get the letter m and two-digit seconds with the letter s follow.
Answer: 7h57
